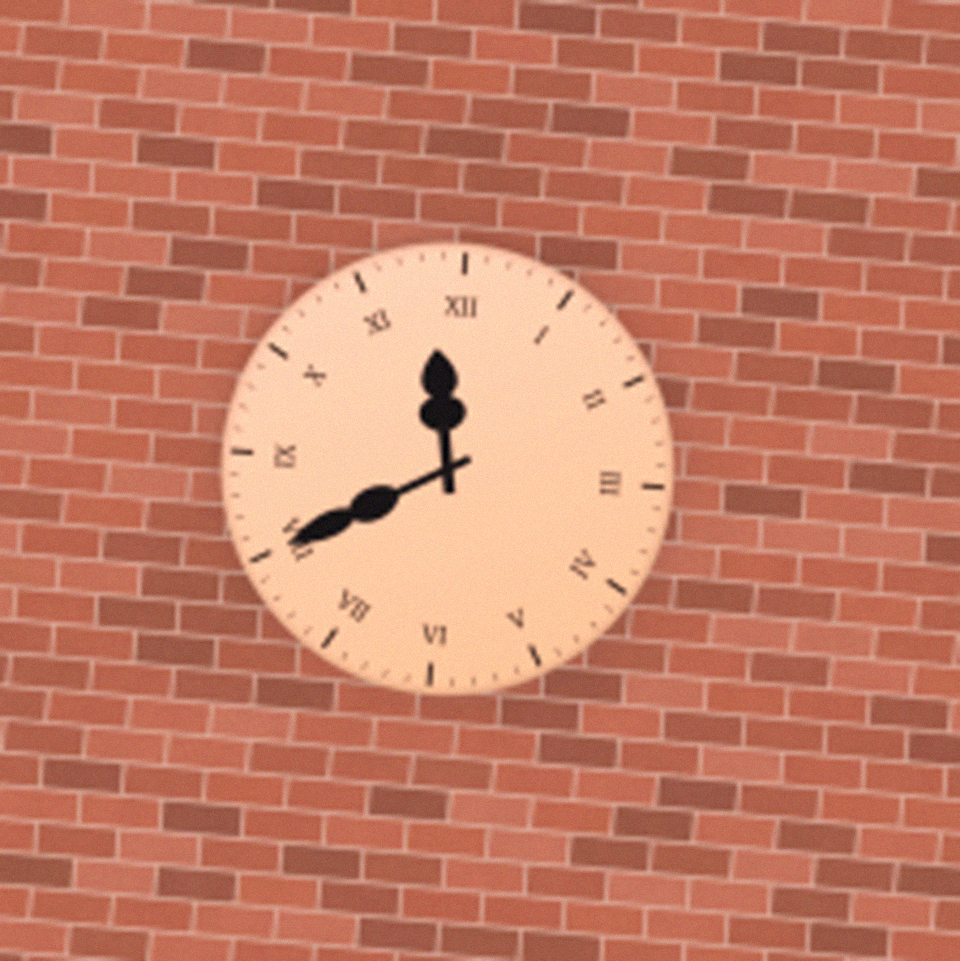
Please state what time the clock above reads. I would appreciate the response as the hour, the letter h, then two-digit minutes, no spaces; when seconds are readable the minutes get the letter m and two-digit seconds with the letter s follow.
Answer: 11h40
